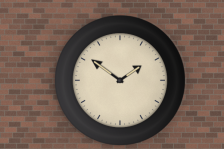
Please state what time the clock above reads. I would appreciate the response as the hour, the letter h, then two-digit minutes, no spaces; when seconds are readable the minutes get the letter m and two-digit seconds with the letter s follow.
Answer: 1h51
